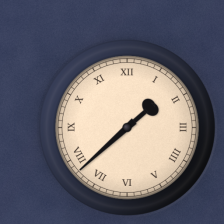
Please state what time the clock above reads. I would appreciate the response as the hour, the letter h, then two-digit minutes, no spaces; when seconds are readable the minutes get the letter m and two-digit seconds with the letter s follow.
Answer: 1h38
